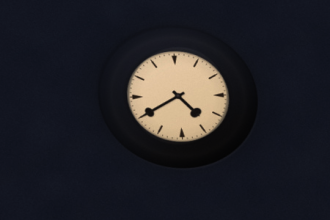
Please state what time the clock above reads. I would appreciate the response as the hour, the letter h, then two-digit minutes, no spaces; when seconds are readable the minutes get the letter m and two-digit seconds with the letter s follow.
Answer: 4h40
